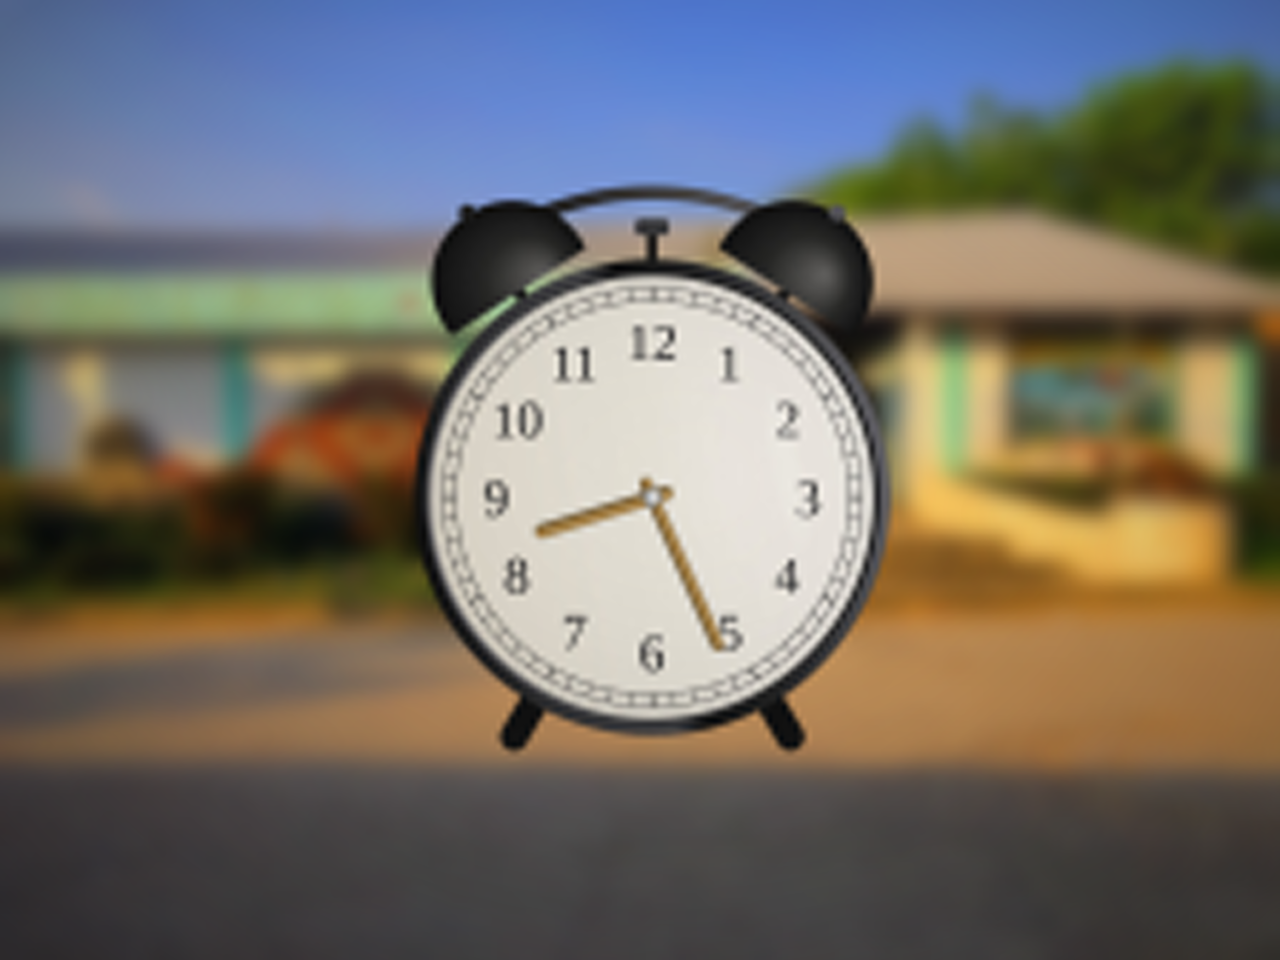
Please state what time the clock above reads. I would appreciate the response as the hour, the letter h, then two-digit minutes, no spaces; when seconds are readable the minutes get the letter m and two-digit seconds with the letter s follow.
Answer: 8h26
